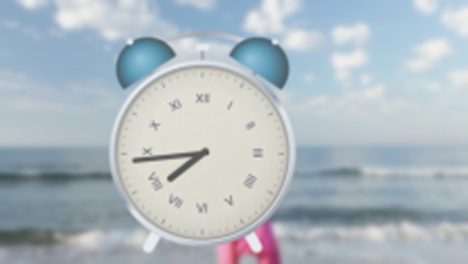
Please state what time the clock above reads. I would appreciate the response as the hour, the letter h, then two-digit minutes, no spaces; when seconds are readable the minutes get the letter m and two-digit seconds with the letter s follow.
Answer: 7h44
